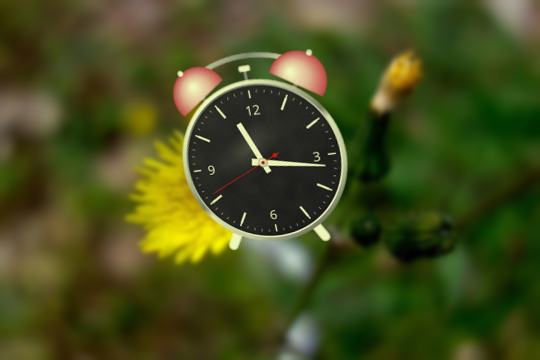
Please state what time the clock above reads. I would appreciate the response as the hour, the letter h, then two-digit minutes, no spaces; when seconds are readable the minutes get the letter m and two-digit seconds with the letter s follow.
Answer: 11h16m41s
